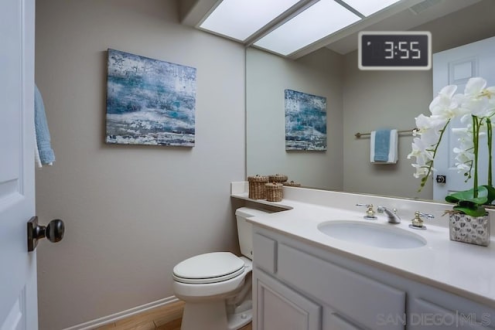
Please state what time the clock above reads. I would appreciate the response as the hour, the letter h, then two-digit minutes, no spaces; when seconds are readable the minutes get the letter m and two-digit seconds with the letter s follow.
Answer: 3h55
